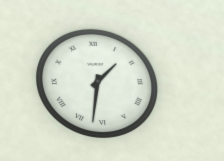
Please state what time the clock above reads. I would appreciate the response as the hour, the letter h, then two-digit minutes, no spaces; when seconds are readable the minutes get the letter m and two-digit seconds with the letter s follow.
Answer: 1h32
